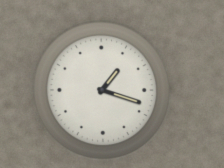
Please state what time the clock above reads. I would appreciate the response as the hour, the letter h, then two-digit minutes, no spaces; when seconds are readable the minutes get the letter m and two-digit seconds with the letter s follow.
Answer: 1h18
